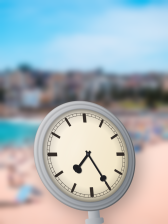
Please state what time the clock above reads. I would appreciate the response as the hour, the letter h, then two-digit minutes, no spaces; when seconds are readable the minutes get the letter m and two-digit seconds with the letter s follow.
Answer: 7h25
